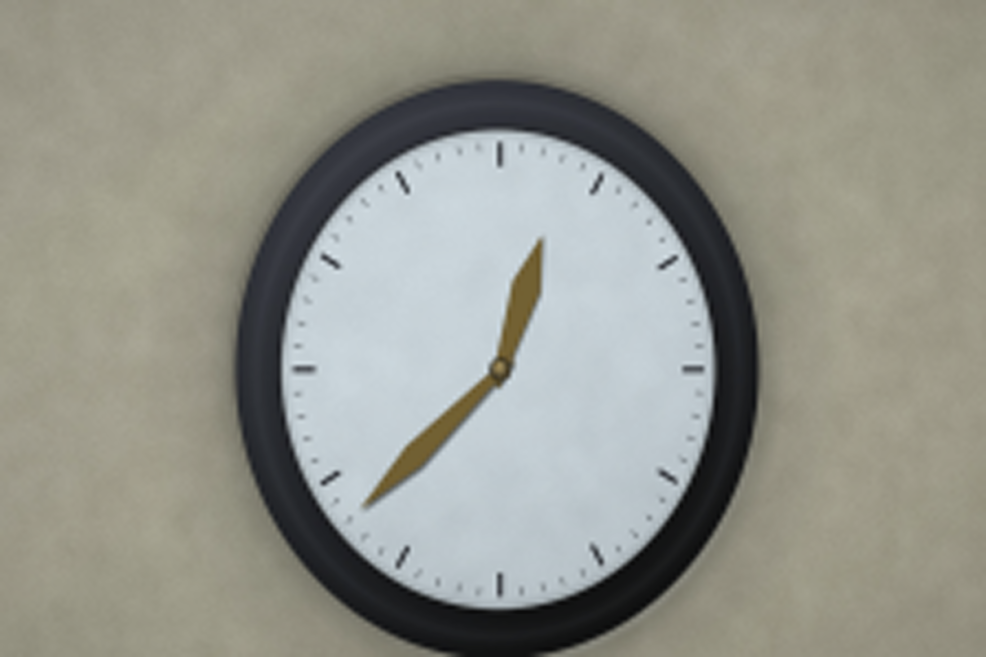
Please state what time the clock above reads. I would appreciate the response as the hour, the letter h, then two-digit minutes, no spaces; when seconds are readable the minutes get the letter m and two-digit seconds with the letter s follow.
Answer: 12h38
